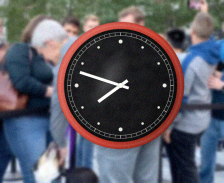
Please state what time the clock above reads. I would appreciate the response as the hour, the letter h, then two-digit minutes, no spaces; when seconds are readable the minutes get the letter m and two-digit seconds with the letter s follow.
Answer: 7h48
